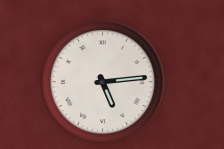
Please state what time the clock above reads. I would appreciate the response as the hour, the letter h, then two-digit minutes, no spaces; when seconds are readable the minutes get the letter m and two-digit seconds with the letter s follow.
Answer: 5h14
